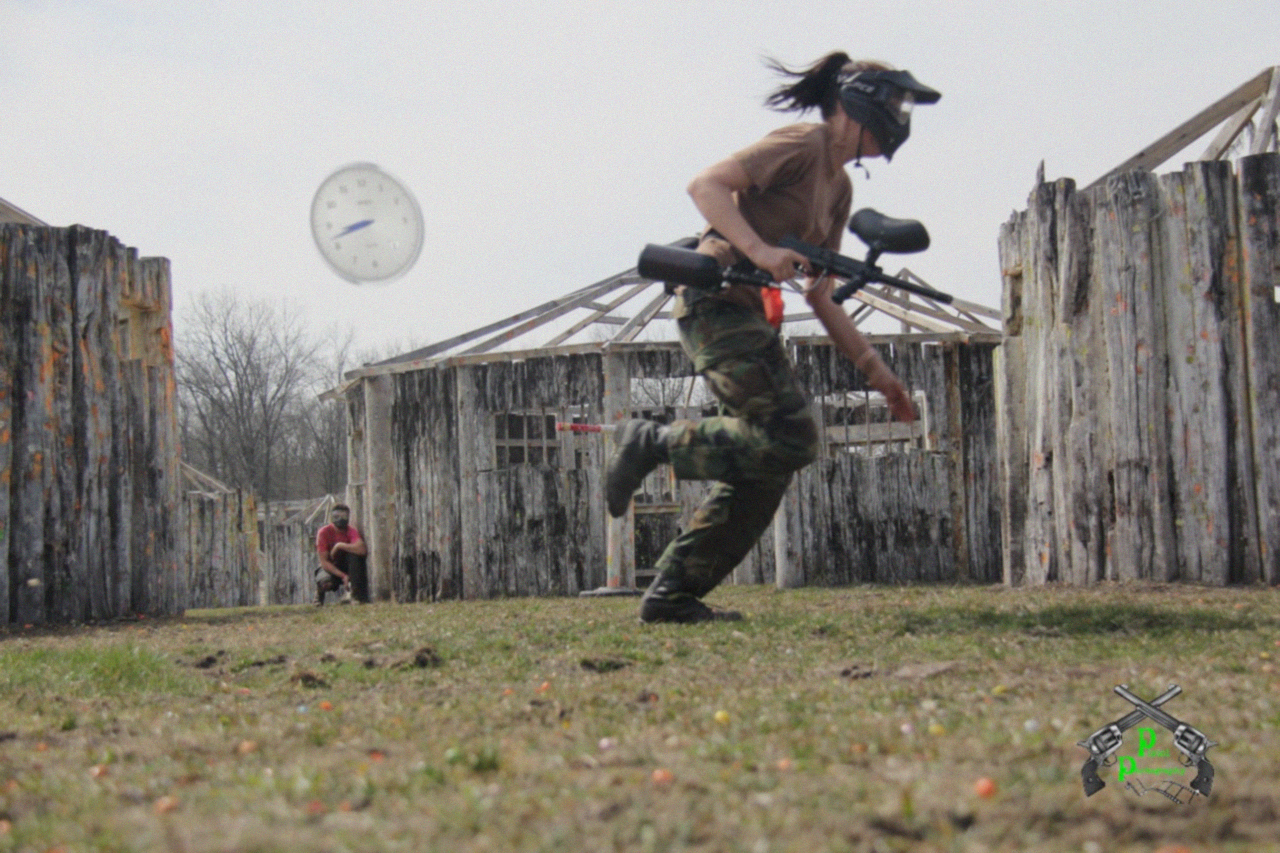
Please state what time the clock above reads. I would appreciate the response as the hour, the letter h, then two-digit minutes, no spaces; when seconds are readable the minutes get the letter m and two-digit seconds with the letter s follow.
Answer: 8h42
